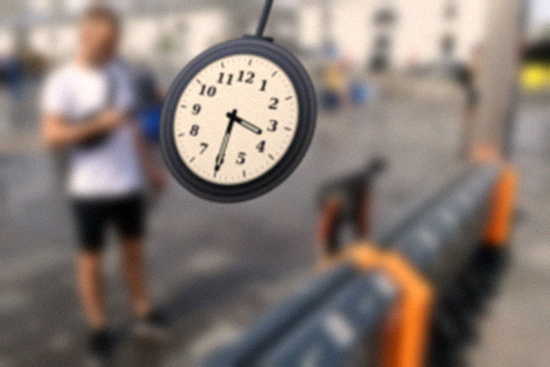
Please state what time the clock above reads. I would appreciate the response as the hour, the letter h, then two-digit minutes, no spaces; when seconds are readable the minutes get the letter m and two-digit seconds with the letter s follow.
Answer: 3h30
